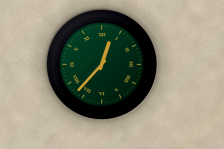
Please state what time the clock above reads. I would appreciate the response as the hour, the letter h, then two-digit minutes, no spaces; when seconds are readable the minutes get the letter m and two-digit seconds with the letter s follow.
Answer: 12h37
